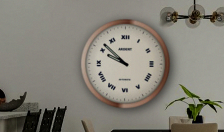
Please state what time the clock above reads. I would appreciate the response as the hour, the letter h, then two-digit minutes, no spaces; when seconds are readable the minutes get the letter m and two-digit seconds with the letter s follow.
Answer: 9h52
